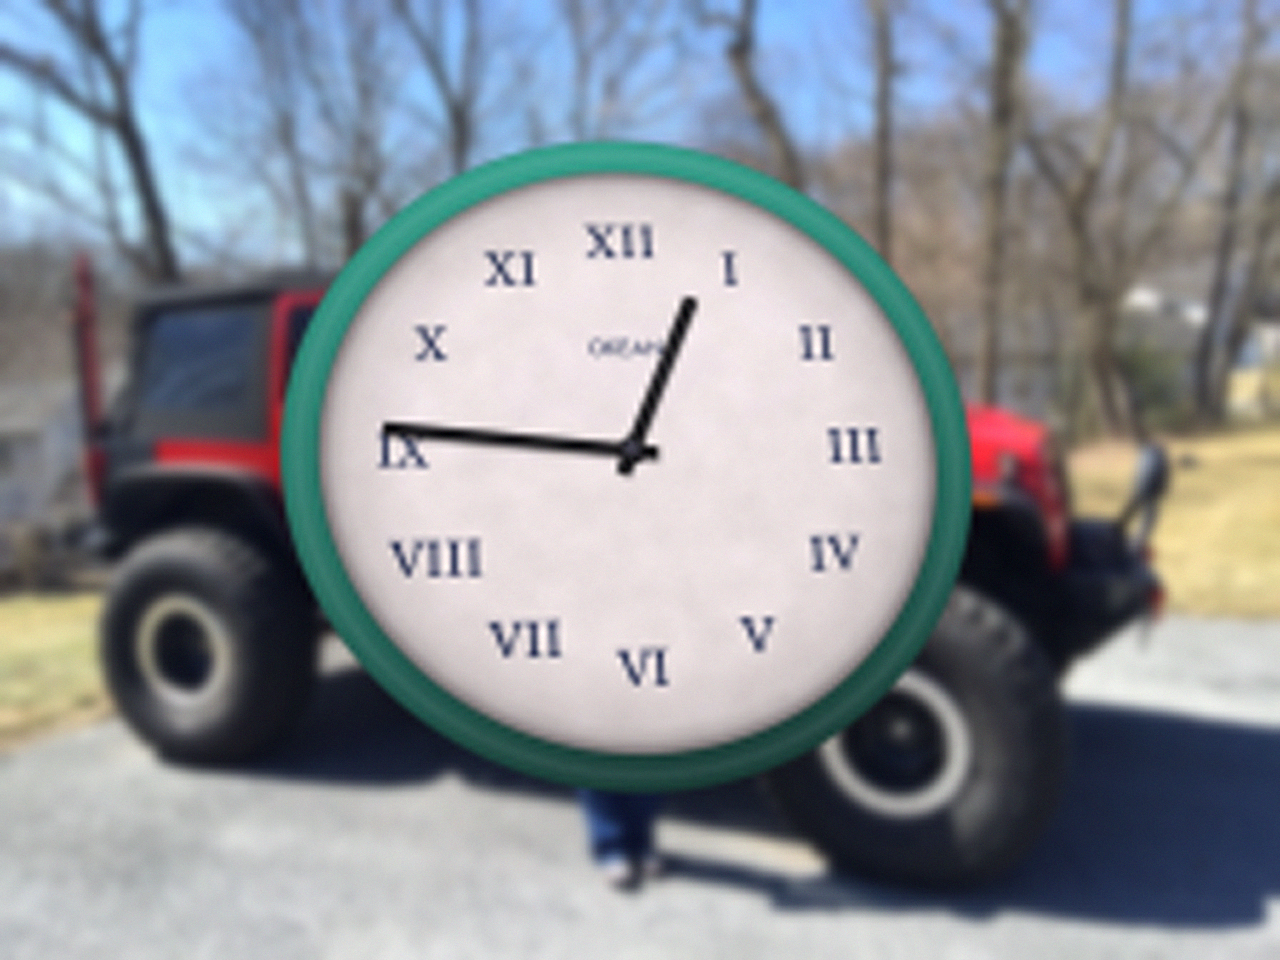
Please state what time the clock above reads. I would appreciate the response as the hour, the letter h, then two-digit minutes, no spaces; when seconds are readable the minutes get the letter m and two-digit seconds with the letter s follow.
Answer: 12h46
